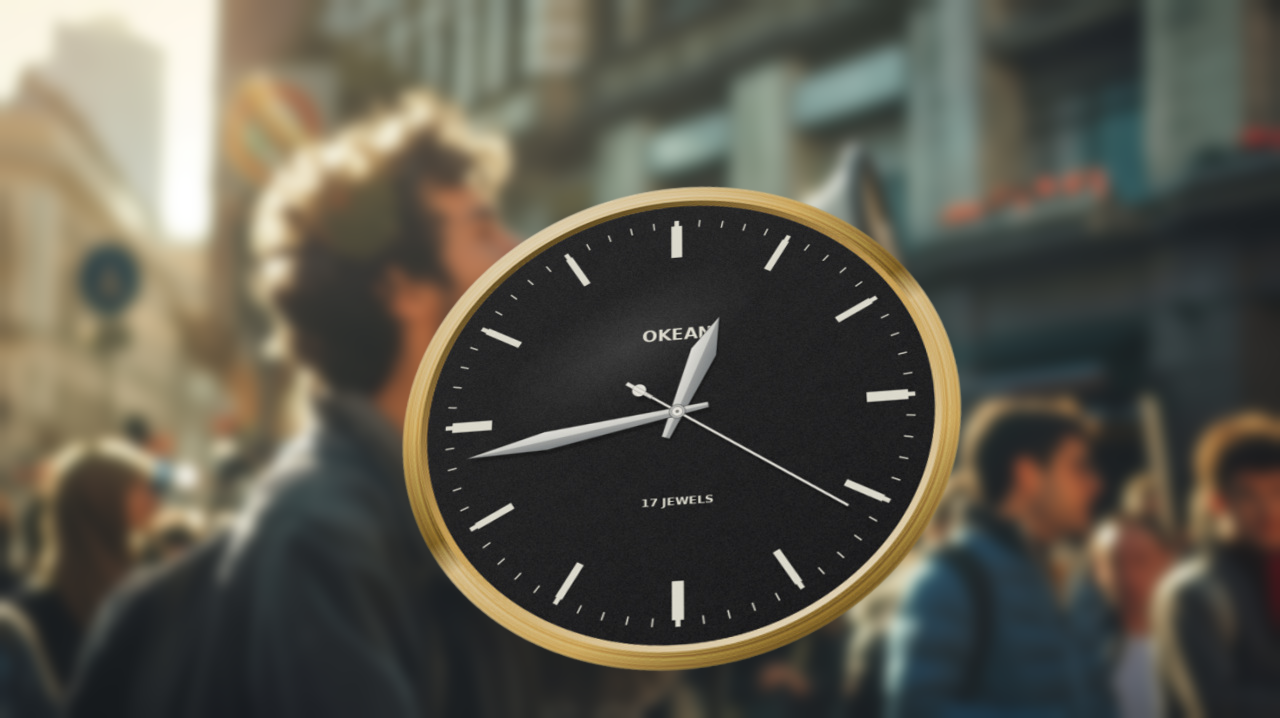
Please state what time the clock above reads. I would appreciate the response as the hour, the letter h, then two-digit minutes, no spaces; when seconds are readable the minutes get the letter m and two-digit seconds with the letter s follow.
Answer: 12h43m21s
